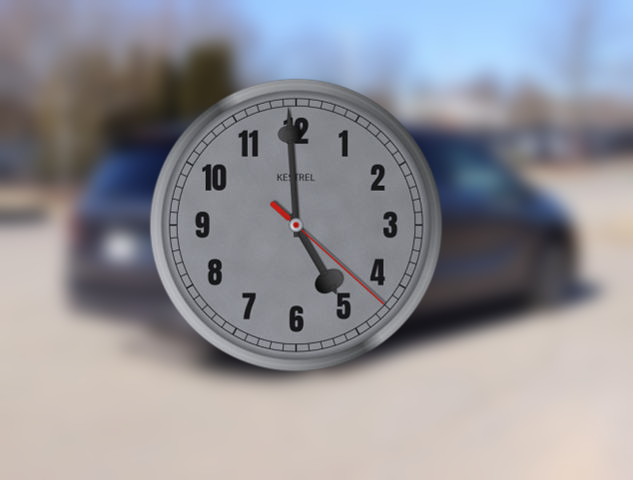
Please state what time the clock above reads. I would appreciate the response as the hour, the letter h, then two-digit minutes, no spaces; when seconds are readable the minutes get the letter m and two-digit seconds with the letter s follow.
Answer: 4h59m22s
